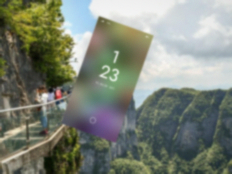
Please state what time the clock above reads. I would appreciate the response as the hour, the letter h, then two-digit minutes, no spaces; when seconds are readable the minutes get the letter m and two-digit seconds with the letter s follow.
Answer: 1h23
